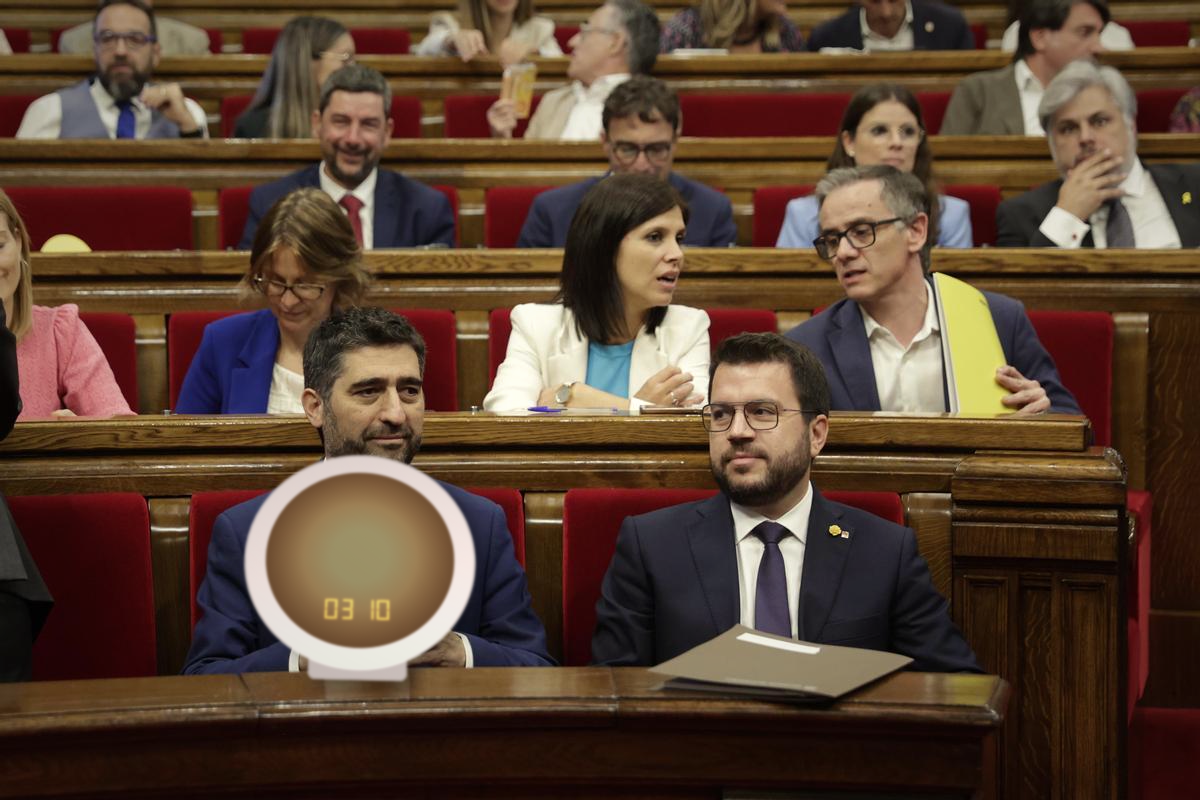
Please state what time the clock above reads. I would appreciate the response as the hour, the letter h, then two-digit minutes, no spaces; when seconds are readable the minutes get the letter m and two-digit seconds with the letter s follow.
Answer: 3h10
